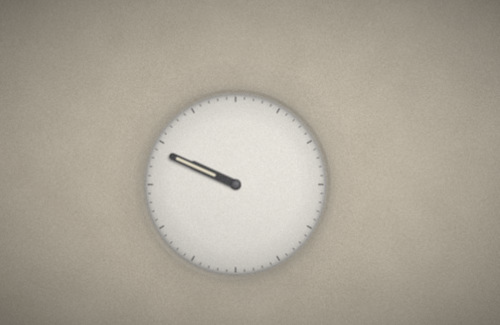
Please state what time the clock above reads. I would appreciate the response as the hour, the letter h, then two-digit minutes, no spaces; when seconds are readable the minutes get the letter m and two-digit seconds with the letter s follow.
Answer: 9h49
